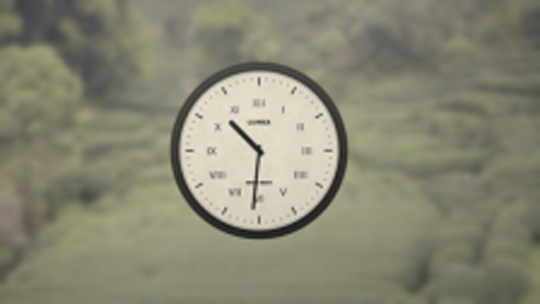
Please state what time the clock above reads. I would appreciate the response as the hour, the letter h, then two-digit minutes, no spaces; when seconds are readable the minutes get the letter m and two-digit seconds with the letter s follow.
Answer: 10h31
